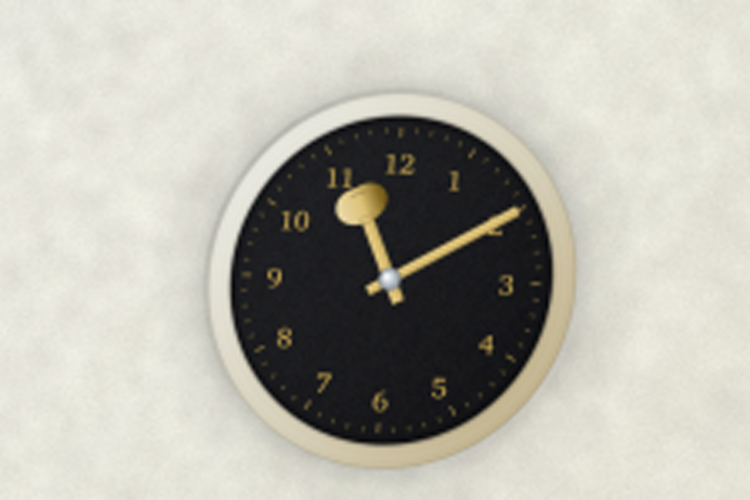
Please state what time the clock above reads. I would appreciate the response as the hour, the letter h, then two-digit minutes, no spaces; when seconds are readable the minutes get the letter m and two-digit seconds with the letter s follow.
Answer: 11h10
